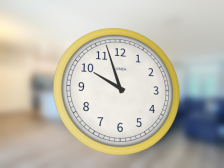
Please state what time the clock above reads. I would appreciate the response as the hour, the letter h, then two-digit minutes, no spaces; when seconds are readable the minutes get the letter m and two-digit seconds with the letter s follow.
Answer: 9h57
